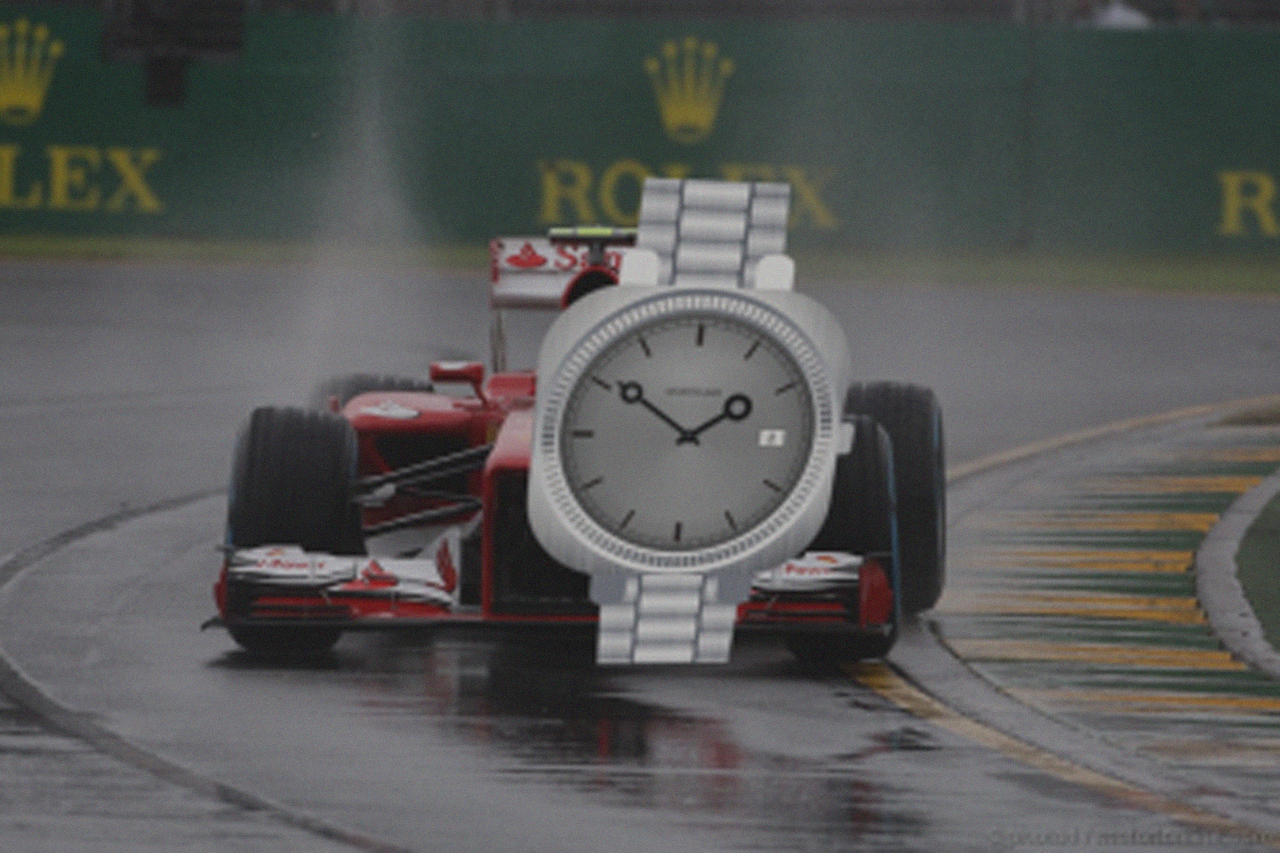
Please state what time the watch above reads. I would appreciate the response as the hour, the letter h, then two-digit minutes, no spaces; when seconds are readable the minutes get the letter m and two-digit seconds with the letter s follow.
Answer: 1h51
